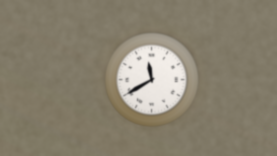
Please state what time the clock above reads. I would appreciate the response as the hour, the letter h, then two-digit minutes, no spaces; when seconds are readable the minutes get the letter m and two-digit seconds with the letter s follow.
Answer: 11h40
